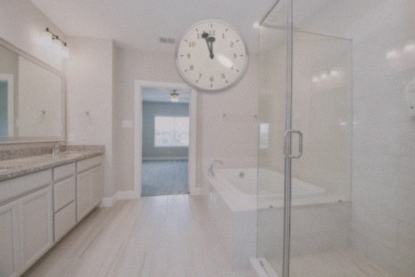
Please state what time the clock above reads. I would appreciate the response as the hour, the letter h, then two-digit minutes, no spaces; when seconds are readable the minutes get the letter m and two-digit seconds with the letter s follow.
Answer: 11h57
